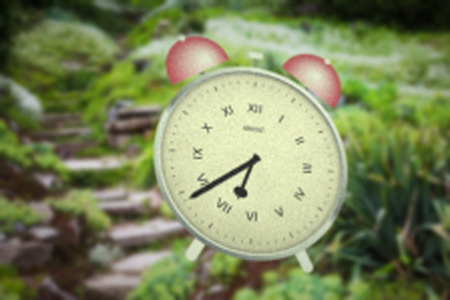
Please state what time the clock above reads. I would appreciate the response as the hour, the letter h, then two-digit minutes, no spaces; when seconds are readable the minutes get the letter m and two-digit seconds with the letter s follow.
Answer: 6h39
